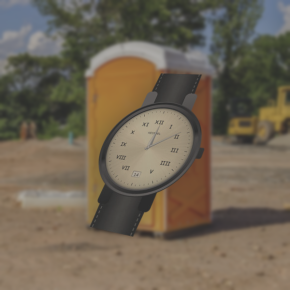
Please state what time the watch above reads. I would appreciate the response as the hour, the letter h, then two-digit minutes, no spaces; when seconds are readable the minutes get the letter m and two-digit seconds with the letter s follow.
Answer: 12h09
